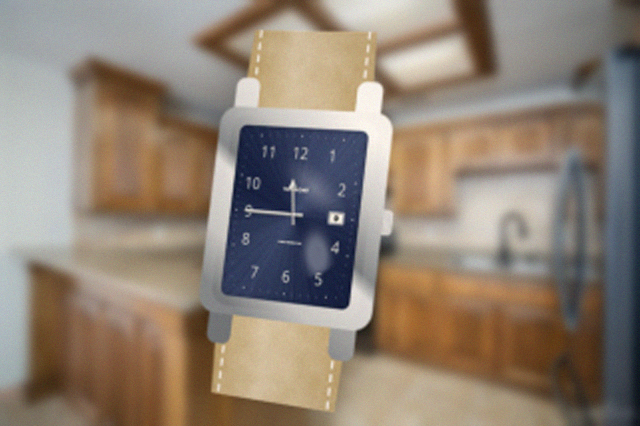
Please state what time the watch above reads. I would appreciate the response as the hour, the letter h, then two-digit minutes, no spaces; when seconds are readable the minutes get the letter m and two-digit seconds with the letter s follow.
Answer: 11h45
